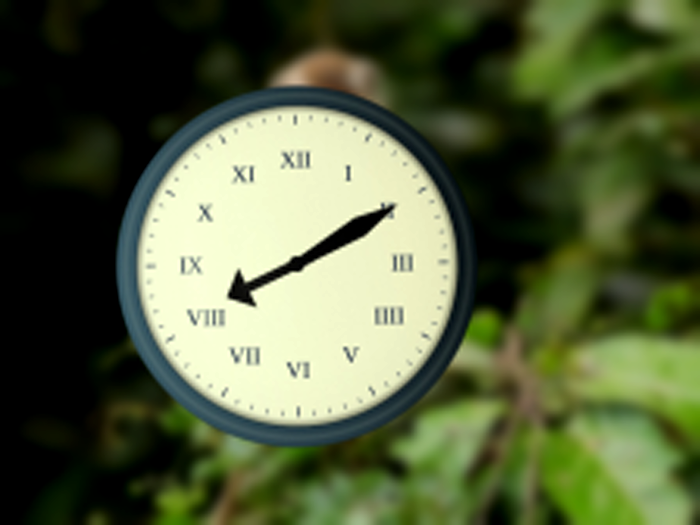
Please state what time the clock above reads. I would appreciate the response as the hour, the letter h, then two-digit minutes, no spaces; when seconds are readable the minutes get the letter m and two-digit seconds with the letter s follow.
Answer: 8h10
